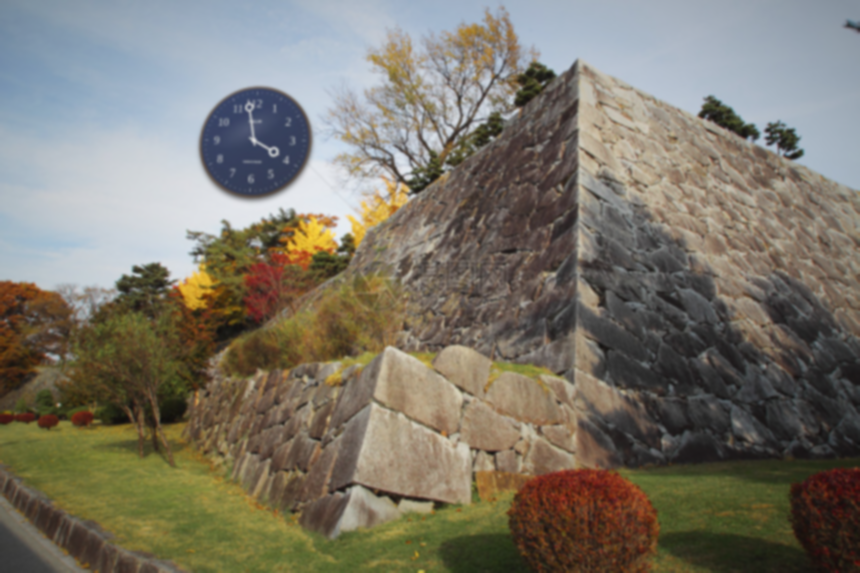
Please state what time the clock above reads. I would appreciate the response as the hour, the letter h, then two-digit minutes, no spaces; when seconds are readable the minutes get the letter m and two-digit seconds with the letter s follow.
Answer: 3h58
